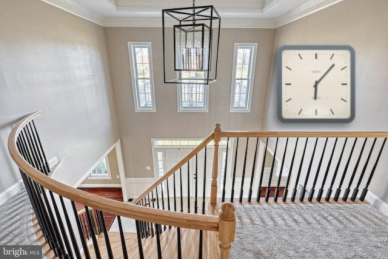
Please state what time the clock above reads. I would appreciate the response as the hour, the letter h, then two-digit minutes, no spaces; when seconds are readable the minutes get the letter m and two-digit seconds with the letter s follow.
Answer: 6h07
